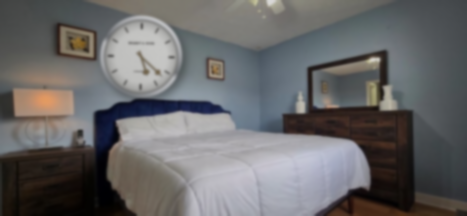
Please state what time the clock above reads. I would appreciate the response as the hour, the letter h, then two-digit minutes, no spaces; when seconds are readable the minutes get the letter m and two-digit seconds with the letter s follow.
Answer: 5h22
